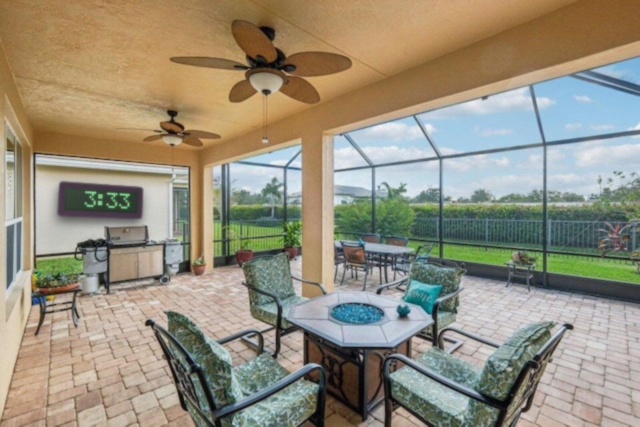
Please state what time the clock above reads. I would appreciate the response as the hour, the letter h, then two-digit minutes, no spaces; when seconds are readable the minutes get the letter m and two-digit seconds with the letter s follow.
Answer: 3h33
